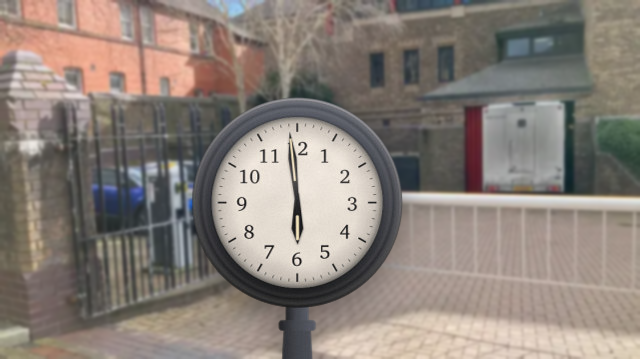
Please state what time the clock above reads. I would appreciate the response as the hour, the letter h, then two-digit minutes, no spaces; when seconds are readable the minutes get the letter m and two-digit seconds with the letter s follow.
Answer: 5h59
